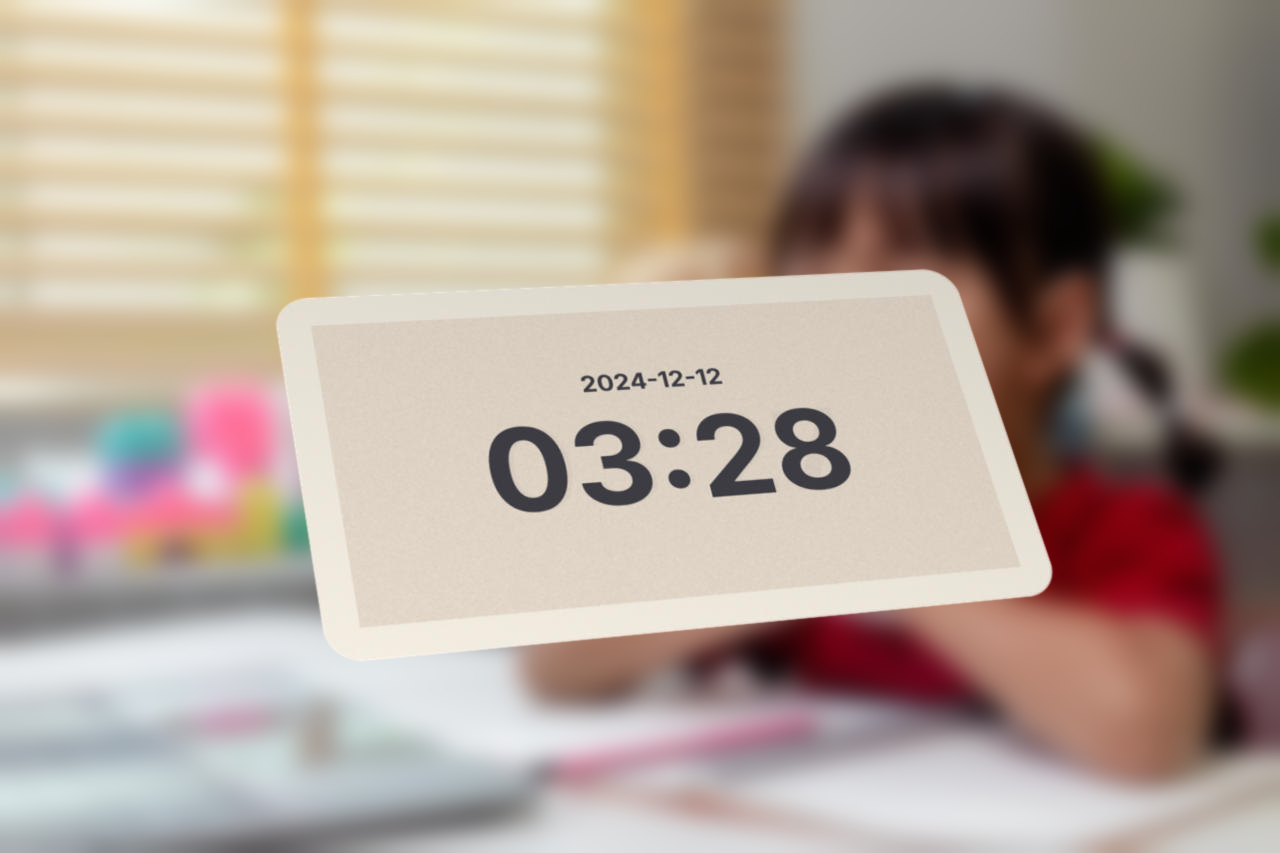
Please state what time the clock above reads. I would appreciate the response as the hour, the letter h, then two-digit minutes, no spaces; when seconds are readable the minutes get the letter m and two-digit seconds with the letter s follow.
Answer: 3h28
